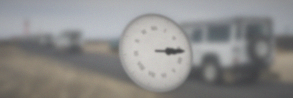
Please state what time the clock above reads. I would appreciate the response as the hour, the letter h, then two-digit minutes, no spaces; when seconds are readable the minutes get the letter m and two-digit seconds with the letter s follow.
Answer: 3h16
